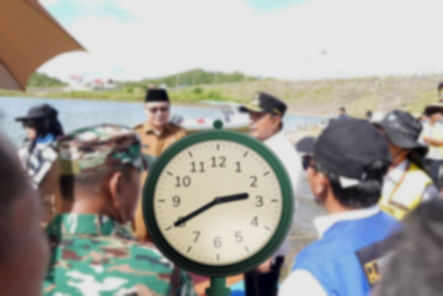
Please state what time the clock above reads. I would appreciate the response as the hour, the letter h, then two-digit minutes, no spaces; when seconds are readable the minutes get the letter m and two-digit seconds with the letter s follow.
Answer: 2h40
